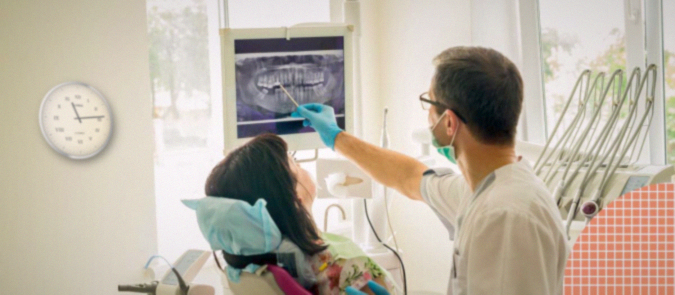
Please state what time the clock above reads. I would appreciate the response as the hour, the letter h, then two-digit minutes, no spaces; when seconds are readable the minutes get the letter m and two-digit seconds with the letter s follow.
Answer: 11h14
